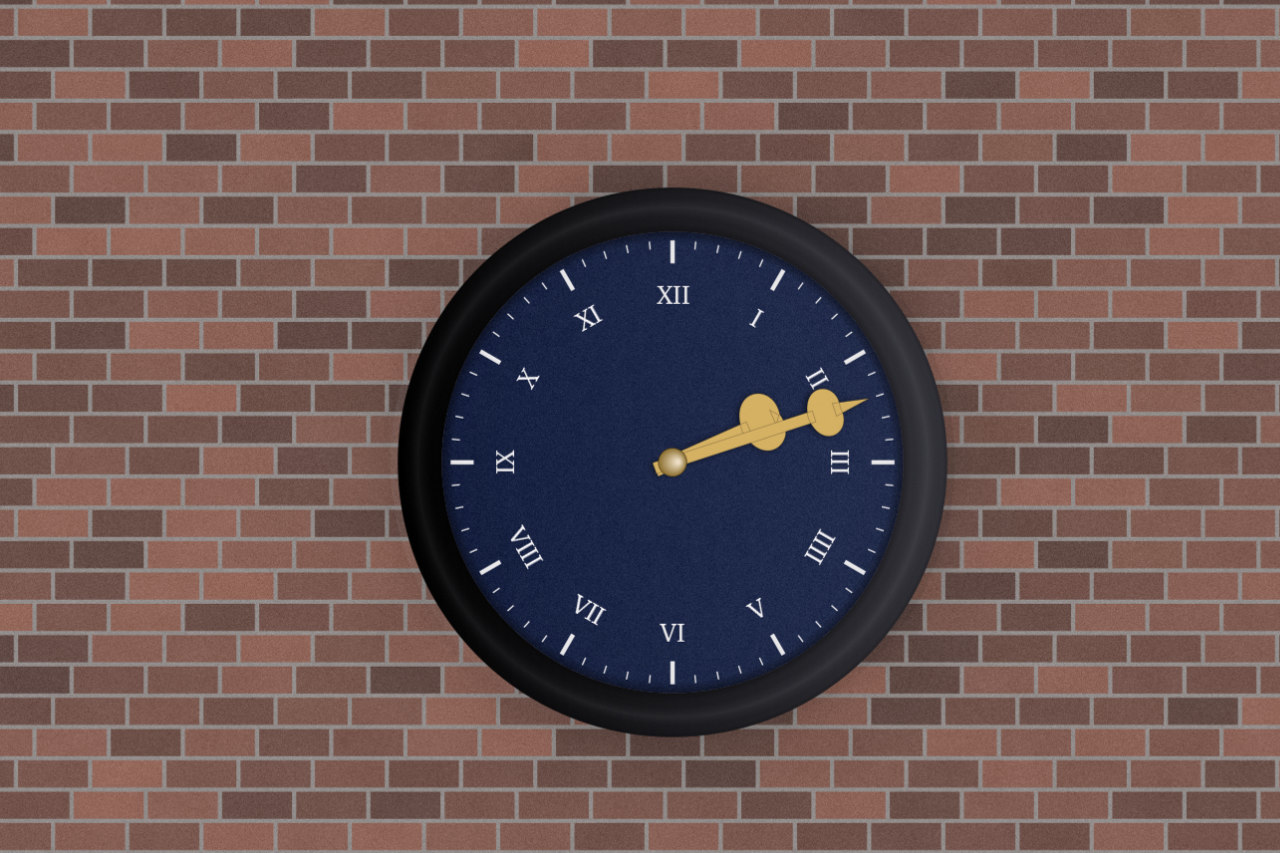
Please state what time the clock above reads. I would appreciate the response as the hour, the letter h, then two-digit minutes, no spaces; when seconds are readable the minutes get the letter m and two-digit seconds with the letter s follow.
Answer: 2h12
